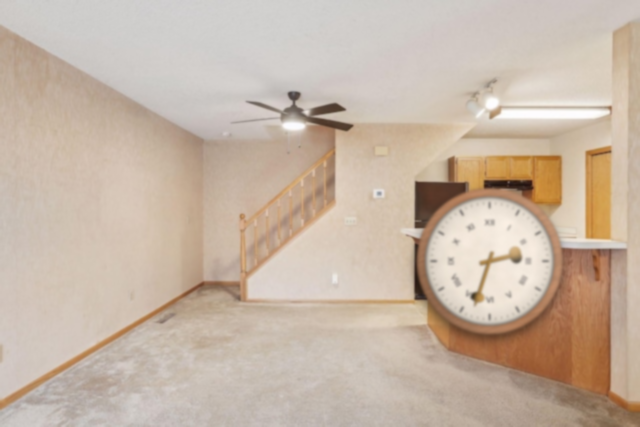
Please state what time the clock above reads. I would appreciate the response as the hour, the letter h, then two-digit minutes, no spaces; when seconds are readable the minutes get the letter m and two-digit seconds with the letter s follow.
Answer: 2h33
